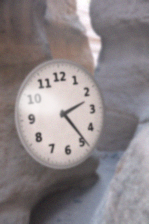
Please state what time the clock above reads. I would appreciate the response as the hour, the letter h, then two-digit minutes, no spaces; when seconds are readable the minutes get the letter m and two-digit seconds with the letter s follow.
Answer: 2h24
